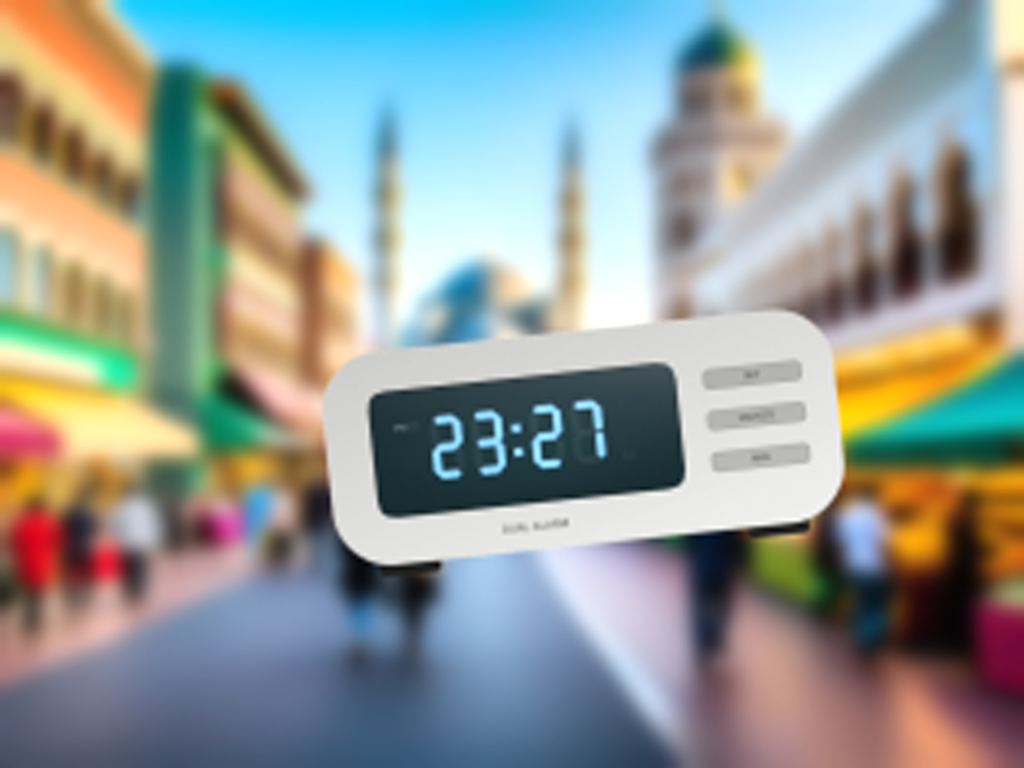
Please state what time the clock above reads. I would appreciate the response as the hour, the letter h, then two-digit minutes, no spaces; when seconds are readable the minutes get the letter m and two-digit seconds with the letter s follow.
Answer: 23h27
